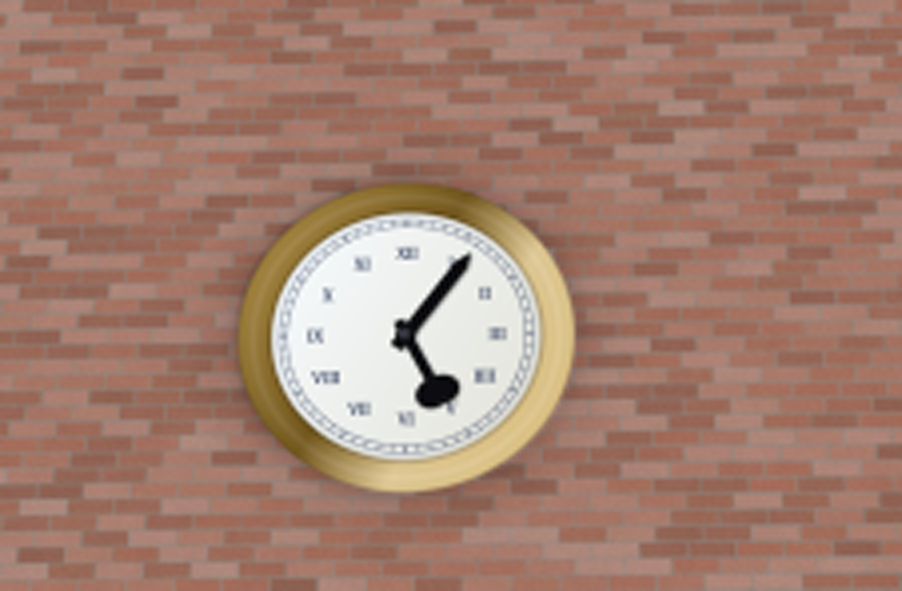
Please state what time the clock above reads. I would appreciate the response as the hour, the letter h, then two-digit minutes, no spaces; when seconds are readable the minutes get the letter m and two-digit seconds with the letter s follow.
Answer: 5h06
